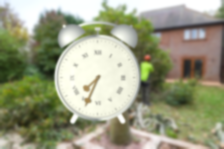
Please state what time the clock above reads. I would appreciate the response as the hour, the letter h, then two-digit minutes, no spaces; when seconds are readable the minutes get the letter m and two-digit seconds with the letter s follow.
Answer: 7h34
